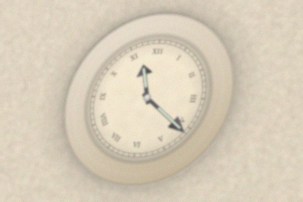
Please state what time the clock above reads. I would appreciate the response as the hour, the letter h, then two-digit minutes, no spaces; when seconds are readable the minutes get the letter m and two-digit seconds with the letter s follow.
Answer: 11h21
